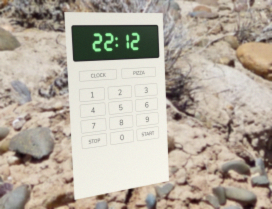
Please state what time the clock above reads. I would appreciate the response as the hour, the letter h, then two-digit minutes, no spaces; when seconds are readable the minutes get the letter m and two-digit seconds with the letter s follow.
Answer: 22h12
